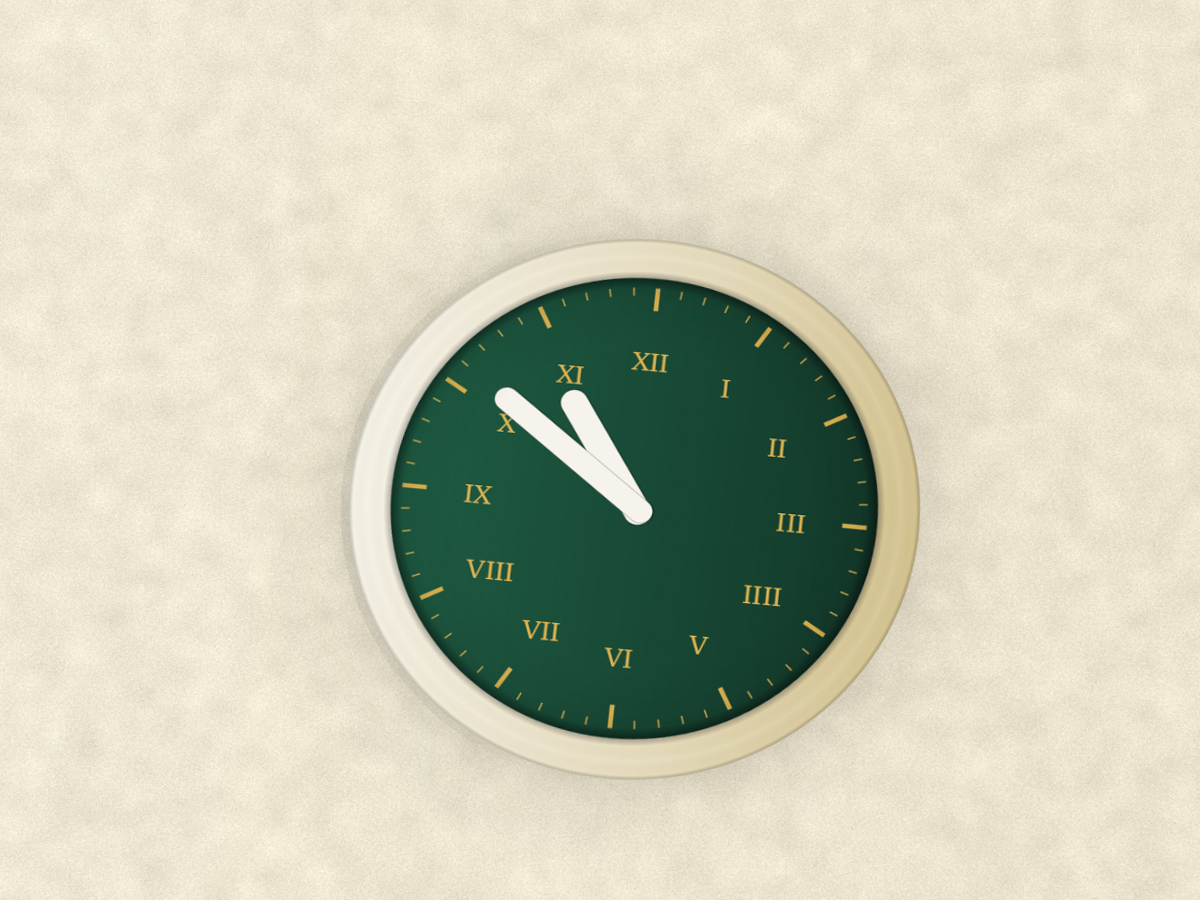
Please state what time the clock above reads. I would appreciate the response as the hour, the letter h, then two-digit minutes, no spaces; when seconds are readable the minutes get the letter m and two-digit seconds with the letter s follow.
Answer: 10h51
